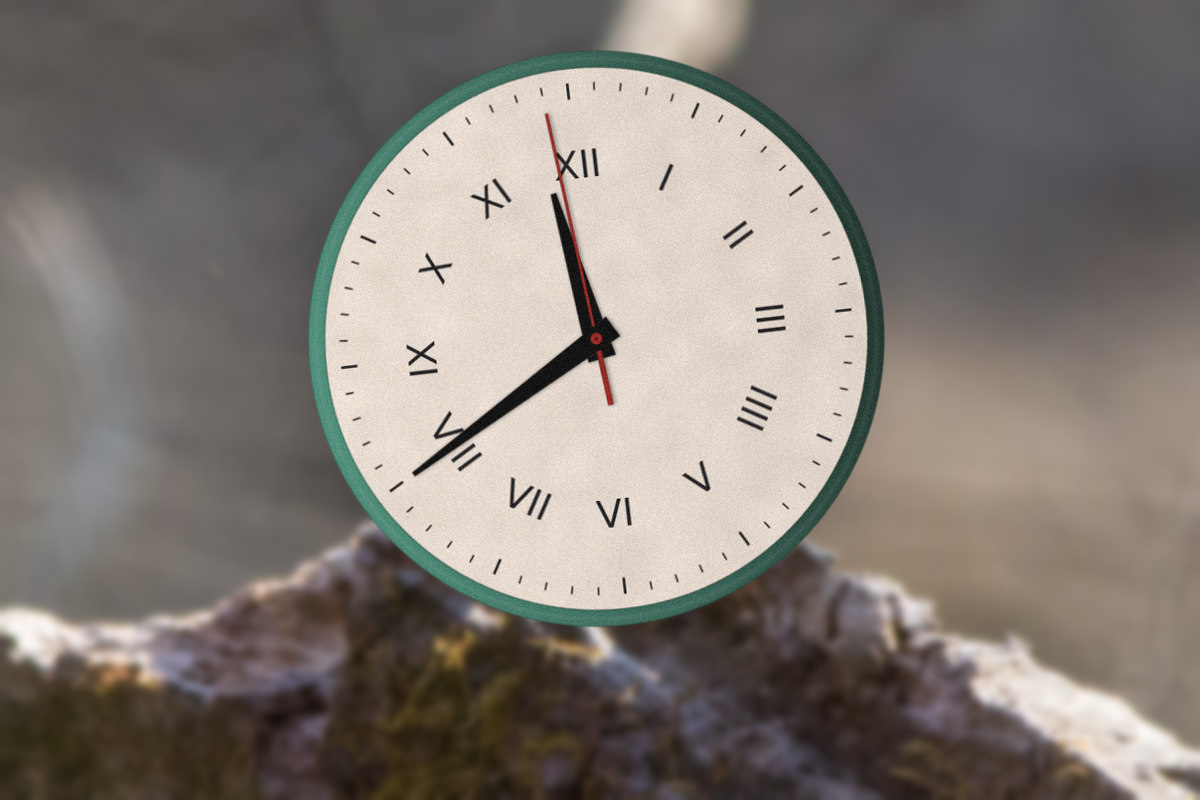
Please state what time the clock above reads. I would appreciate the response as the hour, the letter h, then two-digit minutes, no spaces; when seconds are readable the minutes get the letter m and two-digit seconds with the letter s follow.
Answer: 11h39m59s
